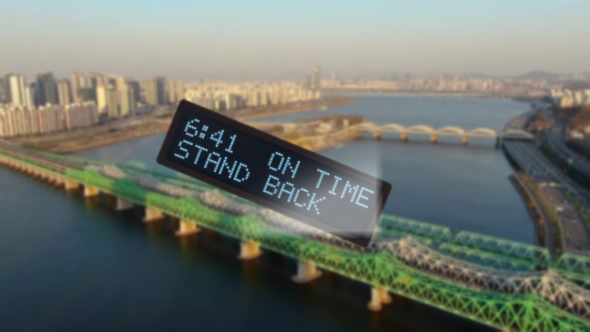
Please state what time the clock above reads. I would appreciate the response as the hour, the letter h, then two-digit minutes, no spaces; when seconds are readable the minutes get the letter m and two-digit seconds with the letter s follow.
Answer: 6h41
